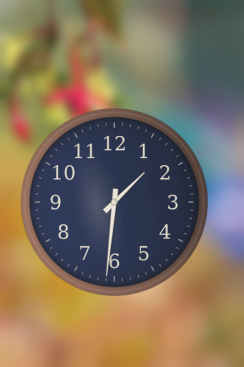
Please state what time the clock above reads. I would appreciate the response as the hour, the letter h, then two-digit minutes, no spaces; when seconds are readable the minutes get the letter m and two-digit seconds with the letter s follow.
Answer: 1h31
